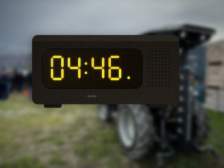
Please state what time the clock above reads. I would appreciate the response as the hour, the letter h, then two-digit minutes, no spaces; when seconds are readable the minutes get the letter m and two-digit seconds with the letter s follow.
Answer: 4h46
